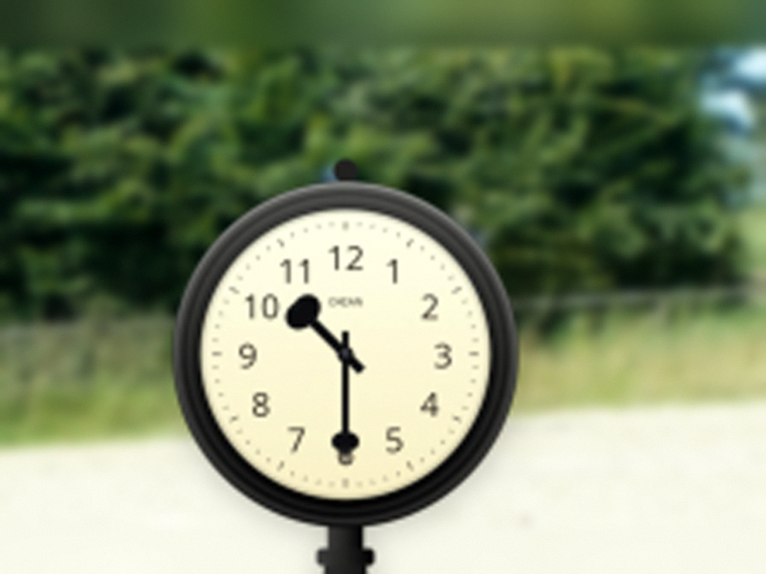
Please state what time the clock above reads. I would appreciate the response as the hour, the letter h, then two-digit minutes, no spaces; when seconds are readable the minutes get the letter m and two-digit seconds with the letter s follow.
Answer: 10h30
